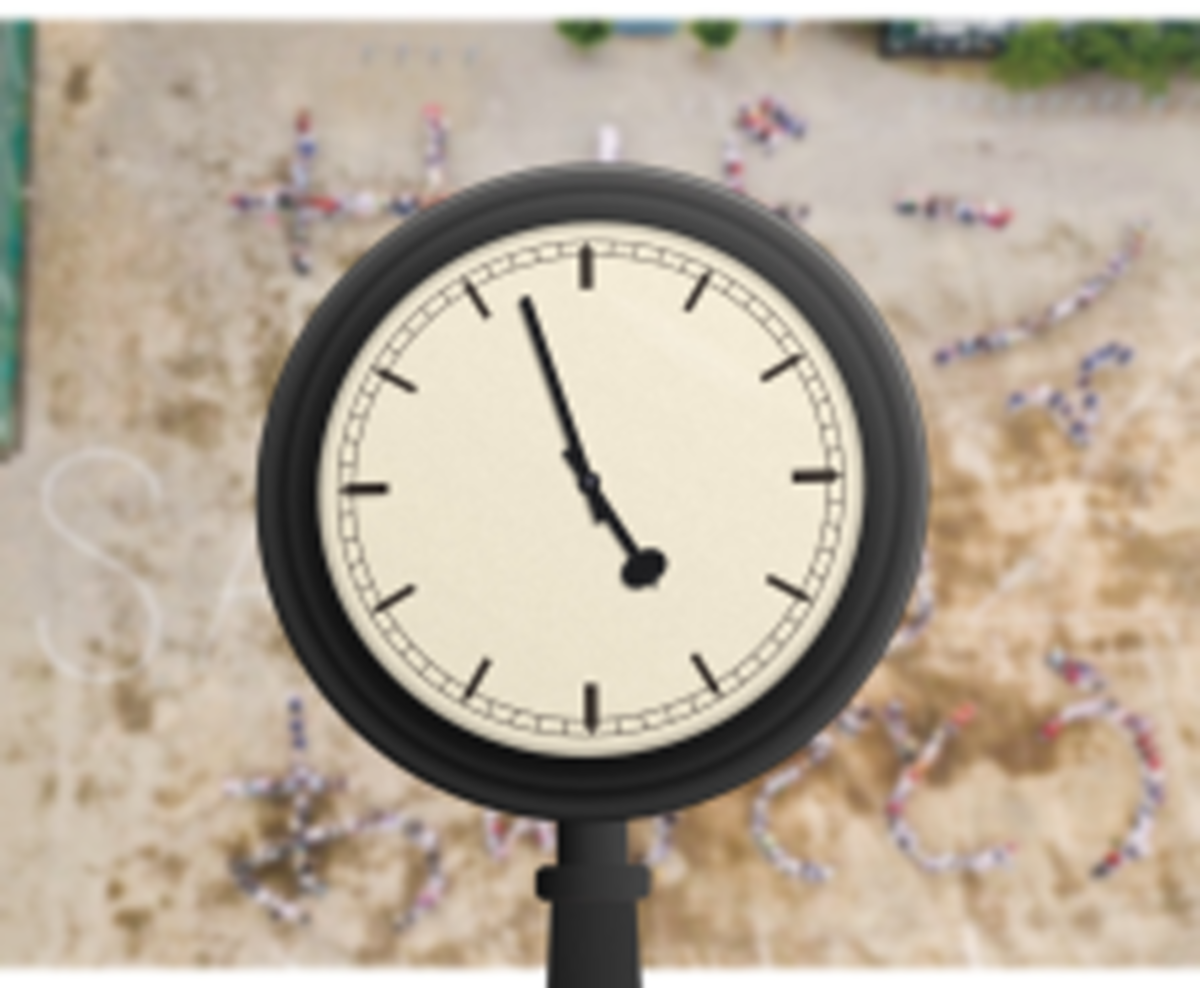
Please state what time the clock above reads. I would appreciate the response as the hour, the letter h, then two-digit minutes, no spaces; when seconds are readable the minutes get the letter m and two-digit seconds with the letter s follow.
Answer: 4h57
